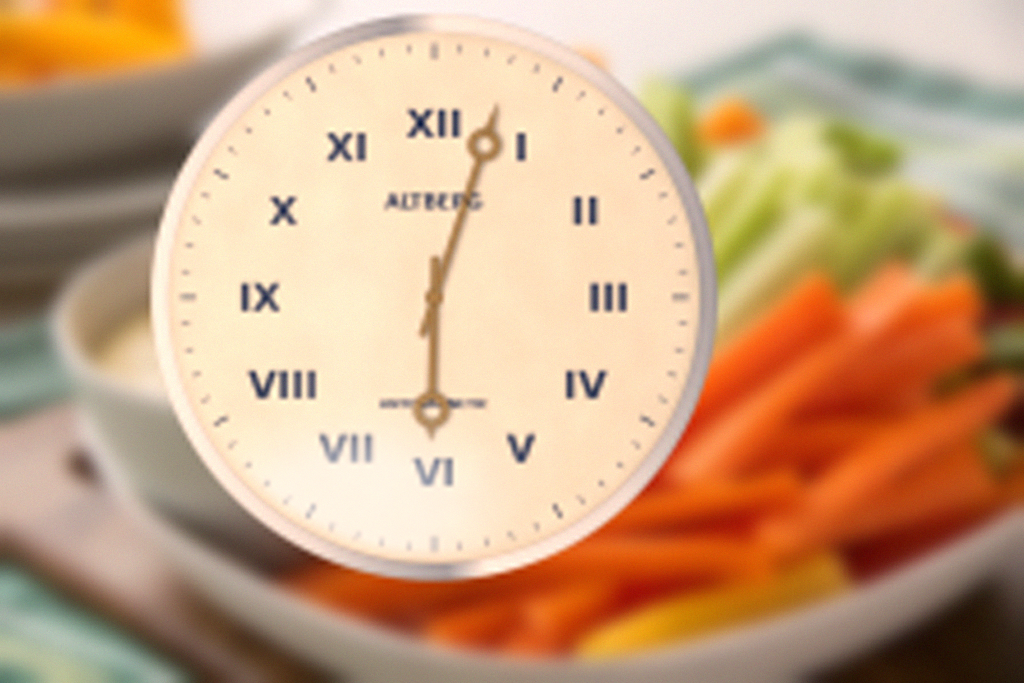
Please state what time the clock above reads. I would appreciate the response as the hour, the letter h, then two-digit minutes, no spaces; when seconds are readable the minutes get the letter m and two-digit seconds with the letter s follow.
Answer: 6h03
